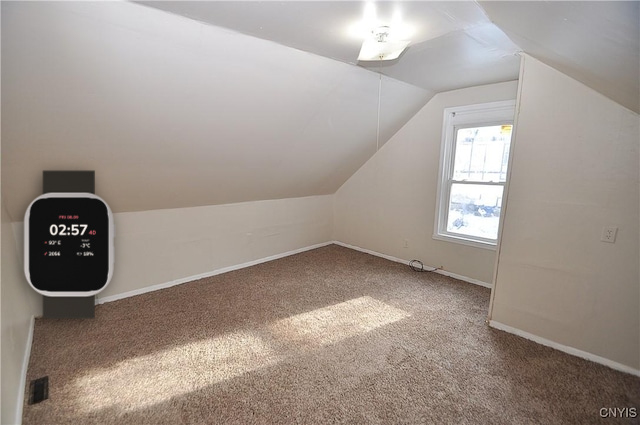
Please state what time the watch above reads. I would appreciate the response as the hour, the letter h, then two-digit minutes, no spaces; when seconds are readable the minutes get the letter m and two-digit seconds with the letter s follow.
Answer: 2h57
